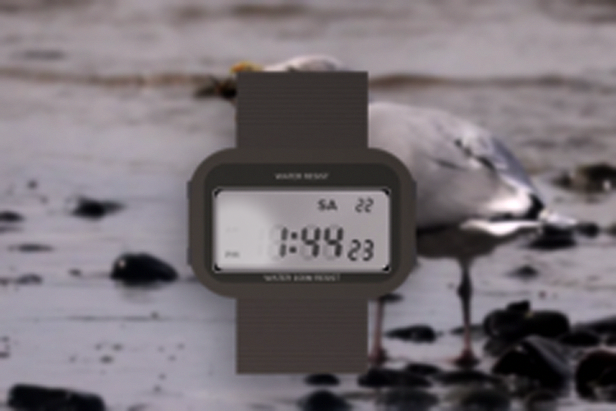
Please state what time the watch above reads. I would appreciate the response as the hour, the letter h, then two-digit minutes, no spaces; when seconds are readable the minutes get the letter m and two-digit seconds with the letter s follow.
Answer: 1h44m23s
